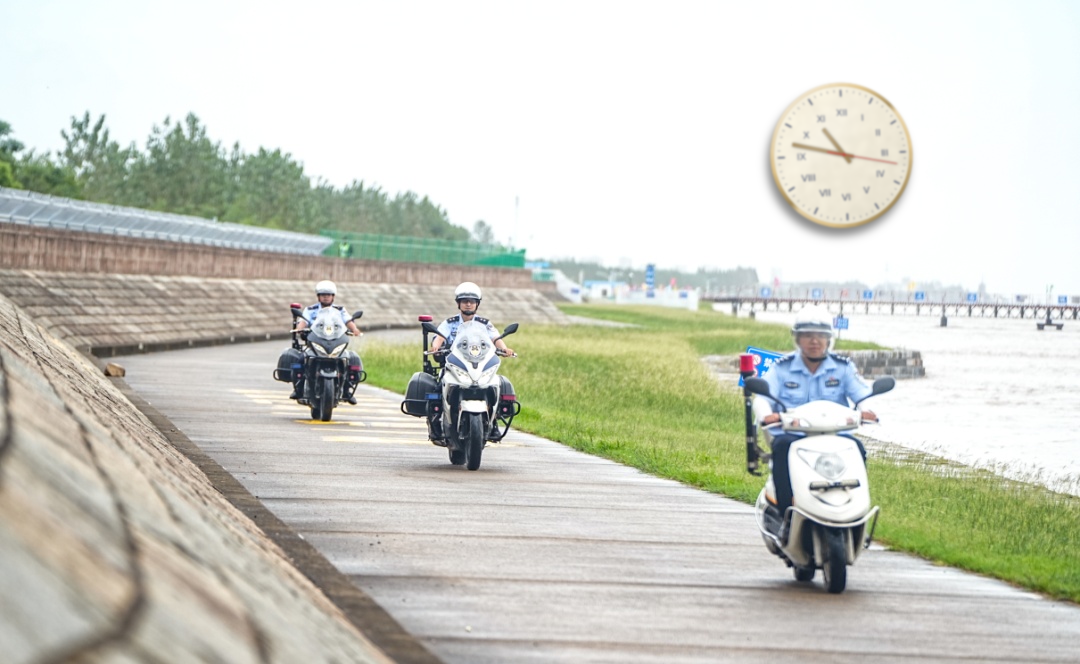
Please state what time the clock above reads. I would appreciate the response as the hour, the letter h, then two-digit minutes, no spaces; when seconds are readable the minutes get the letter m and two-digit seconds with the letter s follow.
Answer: 10h47m17s
